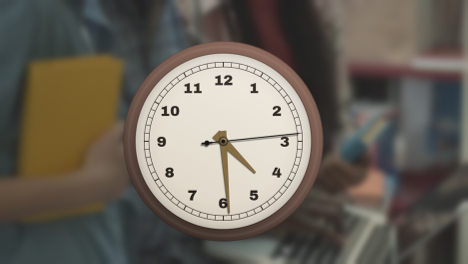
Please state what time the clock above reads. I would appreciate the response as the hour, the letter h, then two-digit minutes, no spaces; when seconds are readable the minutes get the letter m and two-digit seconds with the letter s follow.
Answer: 4h29m14s
